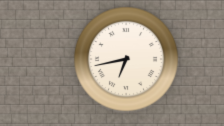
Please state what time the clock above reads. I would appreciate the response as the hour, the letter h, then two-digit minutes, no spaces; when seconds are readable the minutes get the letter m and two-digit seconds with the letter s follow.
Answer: 6h43
